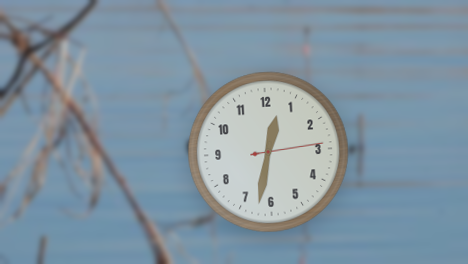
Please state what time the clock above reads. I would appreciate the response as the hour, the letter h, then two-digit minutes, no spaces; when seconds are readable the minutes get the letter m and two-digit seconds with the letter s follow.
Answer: 12h32m14s
